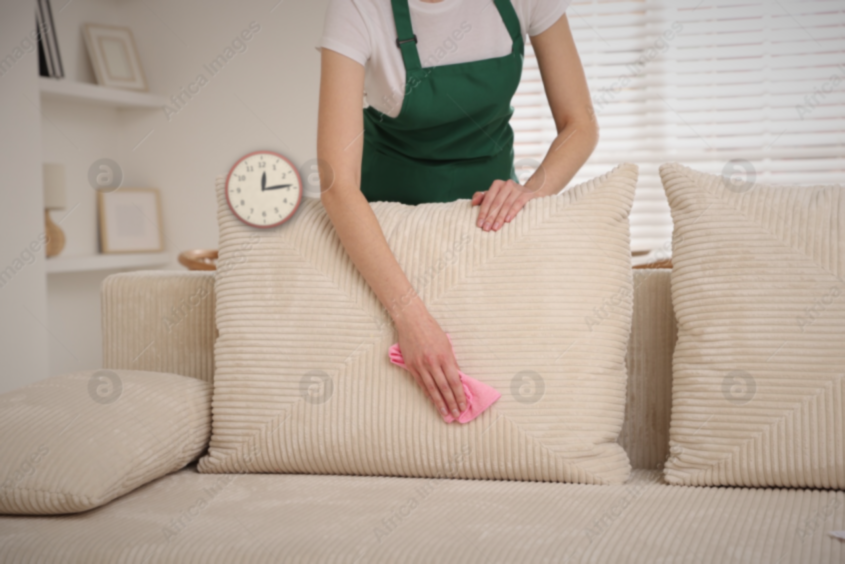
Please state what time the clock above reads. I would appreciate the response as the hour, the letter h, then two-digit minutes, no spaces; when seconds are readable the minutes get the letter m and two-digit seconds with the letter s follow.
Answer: 12h14
